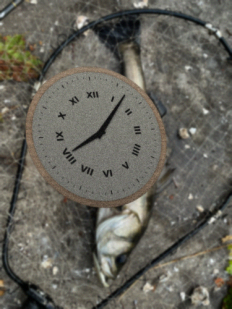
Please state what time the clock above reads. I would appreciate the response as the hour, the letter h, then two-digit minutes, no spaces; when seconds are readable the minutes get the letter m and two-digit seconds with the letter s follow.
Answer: 8h07
